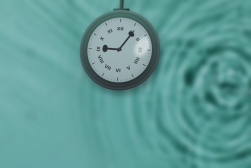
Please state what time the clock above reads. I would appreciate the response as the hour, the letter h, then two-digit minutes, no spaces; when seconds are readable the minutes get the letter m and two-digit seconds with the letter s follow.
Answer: 9h06
